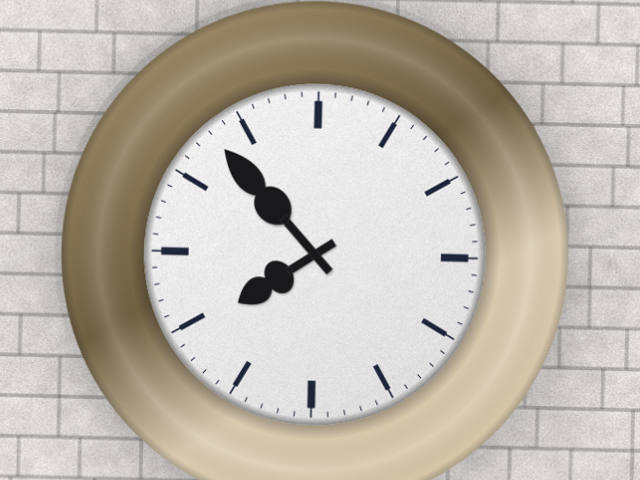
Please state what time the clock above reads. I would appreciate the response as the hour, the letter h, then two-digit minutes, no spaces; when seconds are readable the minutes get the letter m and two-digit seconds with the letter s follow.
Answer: 7h53
